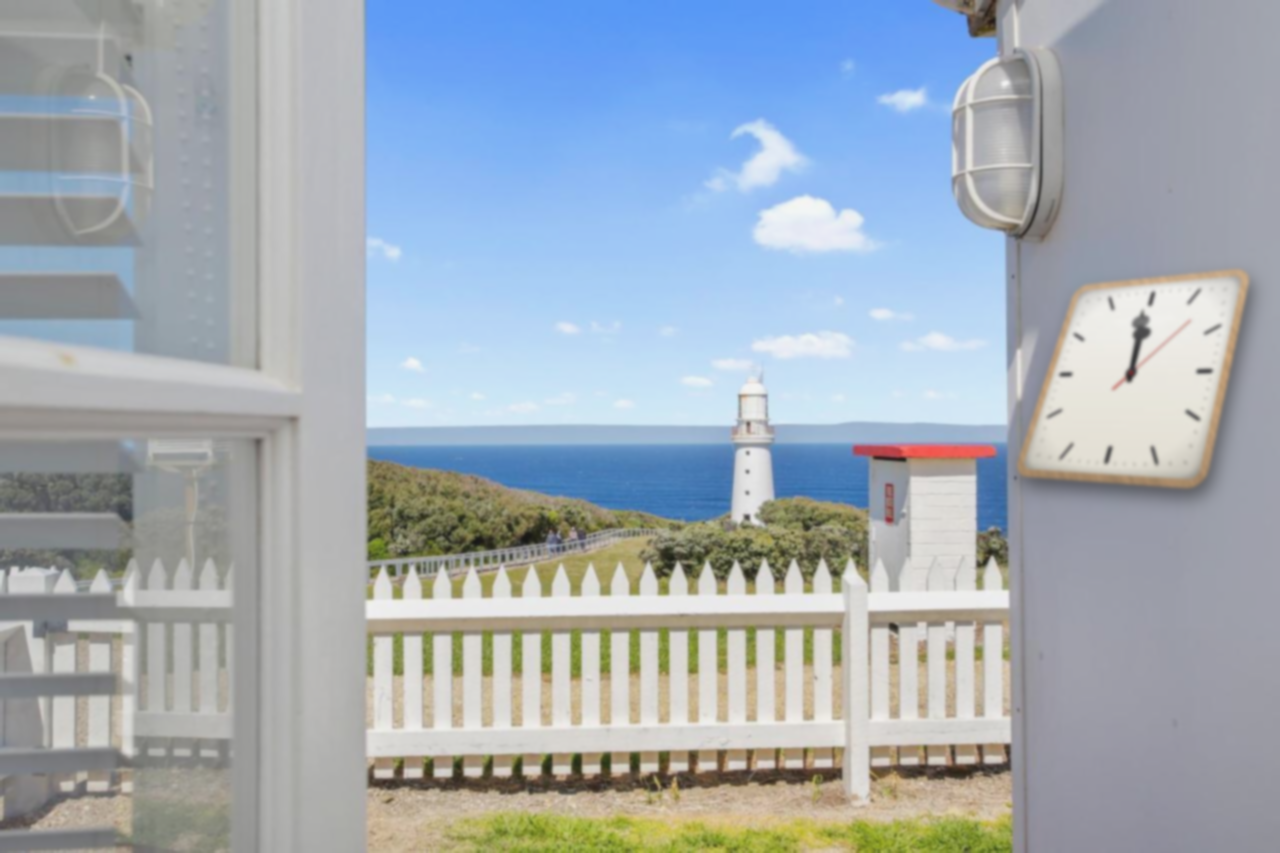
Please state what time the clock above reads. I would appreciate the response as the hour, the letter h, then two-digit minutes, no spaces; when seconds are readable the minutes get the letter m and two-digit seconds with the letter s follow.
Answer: 11h59m07s
